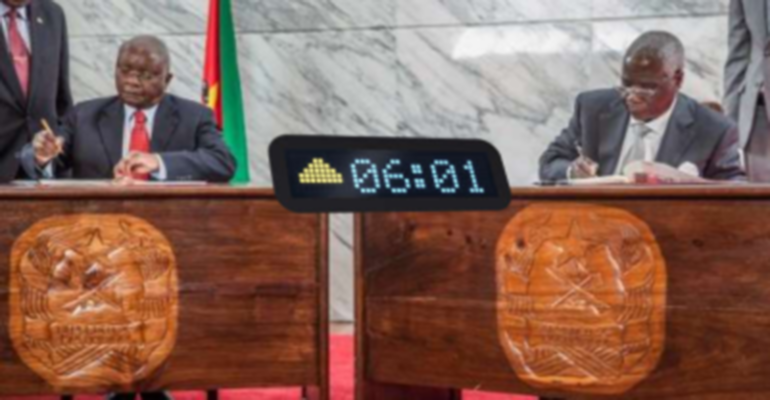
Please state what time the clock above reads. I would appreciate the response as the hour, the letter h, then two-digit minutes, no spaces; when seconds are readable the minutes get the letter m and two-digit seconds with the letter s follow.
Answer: 6h01
